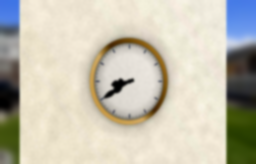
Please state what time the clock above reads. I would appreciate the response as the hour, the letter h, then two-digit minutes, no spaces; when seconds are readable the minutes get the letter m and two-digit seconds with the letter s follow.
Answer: 8h40
